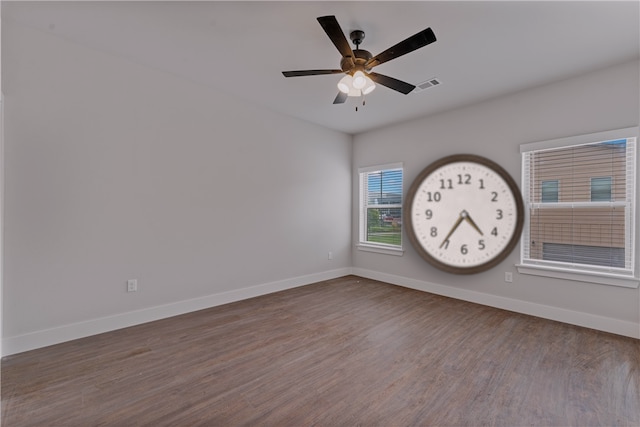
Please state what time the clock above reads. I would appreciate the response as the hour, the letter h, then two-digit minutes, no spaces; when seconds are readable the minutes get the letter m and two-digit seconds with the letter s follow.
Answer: 4h36
